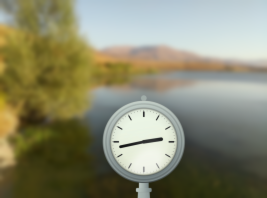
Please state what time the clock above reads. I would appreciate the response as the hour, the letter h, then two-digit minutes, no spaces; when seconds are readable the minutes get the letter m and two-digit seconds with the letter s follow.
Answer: 2h43
